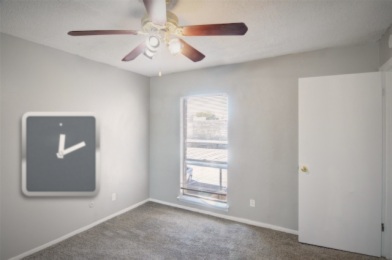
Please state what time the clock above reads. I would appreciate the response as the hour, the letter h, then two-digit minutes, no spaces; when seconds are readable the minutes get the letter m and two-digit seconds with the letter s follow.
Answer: 12h11
